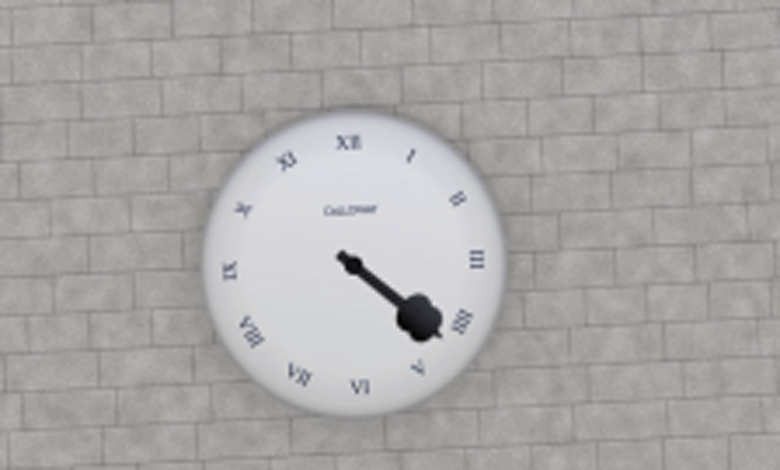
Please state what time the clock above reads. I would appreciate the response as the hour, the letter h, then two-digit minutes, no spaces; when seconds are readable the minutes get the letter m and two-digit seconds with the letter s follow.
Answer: 4h22
